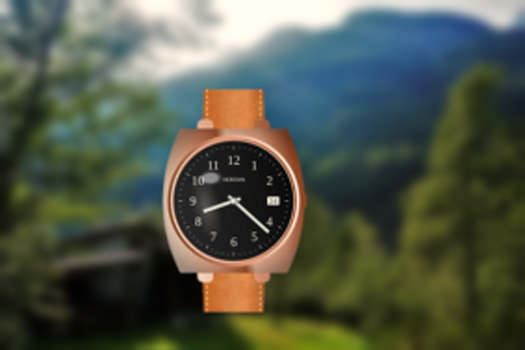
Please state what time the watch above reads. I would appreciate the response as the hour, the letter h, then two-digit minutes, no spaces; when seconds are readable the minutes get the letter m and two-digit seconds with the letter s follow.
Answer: 8h22
